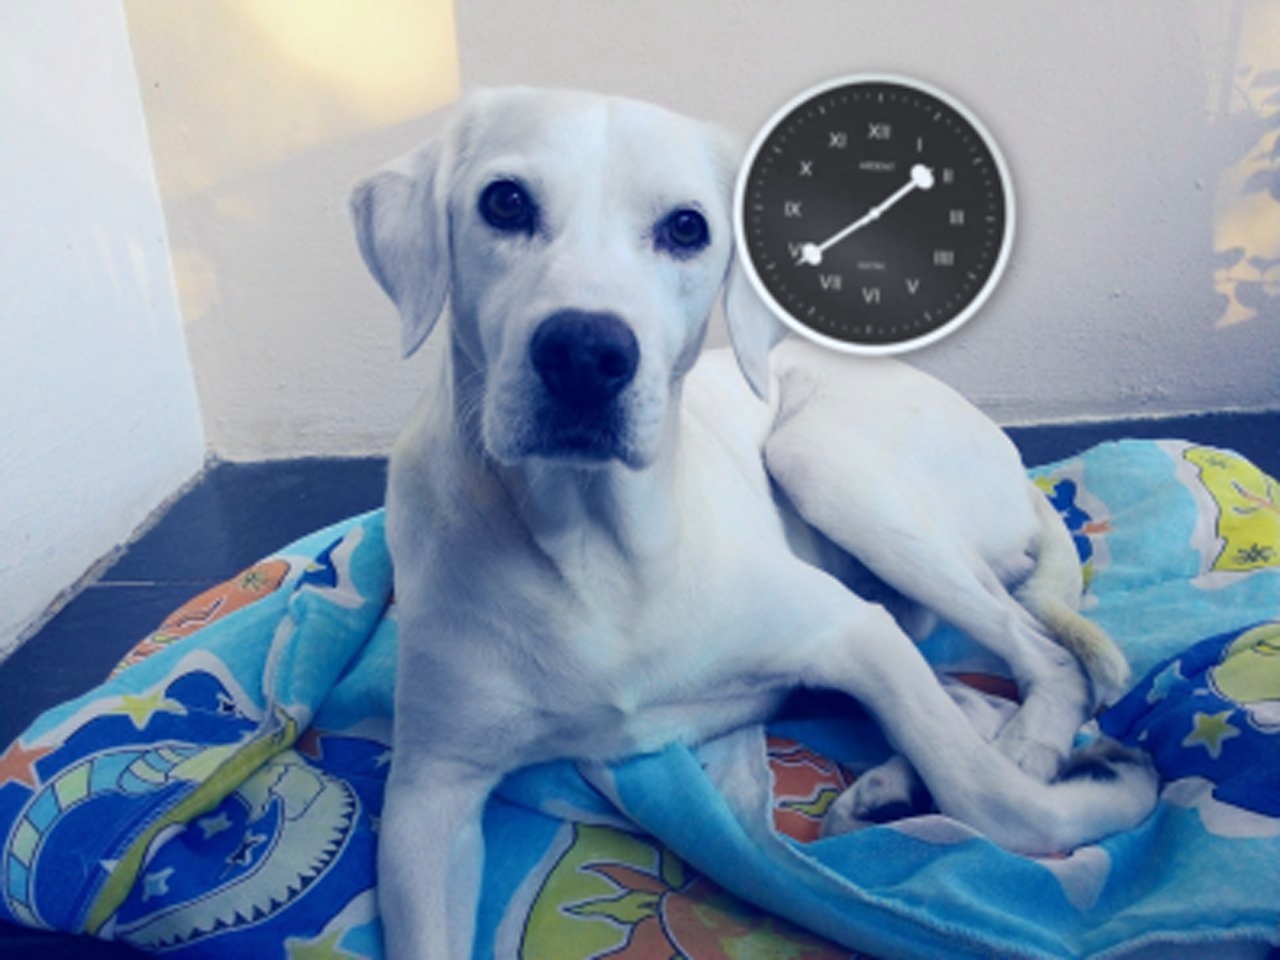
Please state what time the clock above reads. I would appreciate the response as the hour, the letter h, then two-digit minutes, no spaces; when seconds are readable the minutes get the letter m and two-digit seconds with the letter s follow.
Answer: 1h39
